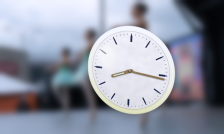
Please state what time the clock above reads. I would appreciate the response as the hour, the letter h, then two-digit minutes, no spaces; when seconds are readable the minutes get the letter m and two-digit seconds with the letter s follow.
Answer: 8h16
